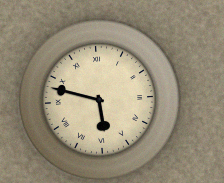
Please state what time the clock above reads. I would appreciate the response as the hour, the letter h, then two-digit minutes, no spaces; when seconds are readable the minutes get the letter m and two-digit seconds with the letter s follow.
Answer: 5h48
